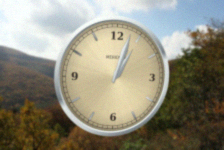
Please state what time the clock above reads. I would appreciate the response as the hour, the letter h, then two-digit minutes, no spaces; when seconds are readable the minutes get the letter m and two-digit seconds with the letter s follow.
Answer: 1h03
